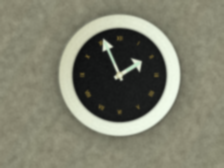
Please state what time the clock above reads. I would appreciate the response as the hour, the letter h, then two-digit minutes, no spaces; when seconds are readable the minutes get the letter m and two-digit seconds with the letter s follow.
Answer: 1h56
